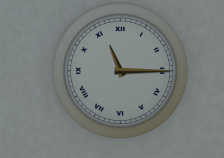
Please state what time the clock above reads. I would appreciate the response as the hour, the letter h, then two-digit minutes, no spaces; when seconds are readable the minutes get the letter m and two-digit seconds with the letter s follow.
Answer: 11h15
